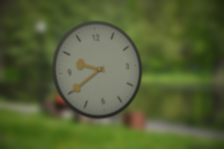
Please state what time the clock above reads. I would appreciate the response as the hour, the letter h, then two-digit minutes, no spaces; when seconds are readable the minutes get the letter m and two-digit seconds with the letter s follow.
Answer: 9h40
